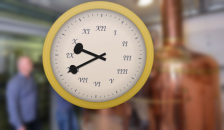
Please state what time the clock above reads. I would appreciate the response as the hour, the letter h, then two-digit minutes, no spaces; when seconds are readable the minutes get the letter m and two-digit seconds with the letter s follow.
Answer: 9h40
